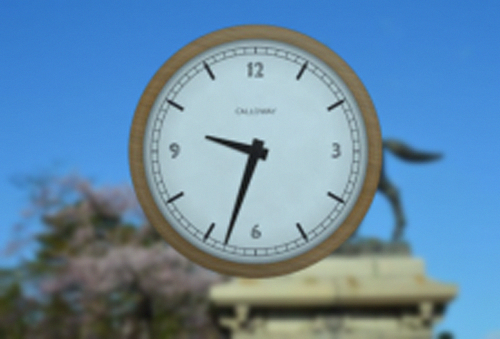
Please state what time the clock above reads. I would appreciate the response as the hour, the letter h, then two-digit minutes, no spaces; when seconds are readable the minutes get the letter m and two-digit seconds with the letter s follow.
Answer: 9h33
